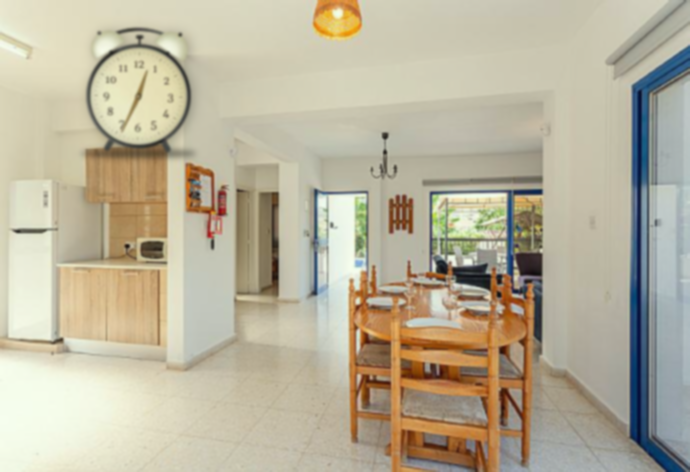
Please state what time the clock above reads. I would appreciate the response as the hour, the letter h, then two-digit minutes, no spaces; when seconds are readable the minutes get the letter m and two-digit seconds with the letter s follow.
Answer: 12h34
